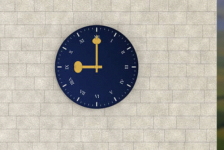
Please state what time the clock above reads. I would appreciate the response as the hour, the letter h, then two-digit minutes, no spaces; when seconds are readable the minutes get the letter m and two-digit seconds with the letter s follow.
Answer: 9h00
